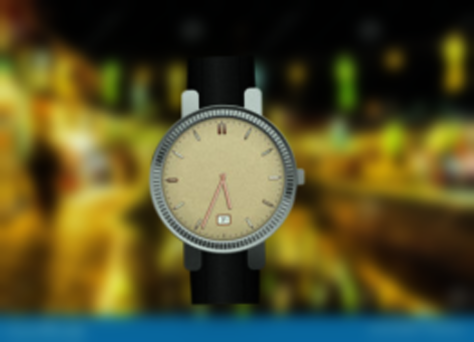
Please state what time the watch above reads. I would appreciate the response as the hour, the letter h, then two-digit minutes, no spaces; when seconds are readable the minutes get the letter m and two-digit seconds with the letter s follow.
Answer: 5h34
